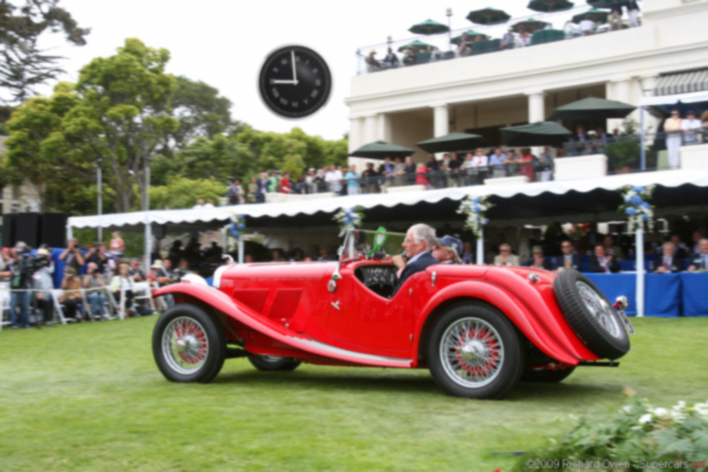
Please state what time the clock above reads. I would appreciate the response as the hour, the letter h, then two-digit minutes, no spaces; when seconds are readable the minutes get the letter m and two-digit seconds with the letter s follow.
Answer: 8h59
